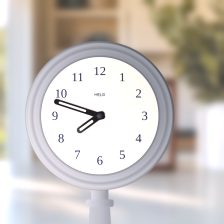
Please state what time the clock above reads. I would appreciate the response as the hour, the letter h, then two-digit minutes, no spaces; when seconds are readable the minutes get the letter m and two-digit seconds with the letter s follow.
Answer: 7h48
